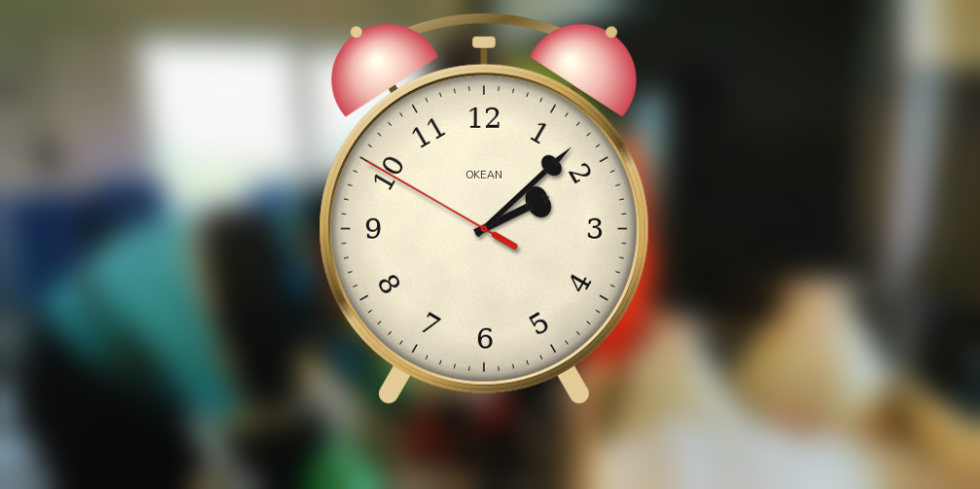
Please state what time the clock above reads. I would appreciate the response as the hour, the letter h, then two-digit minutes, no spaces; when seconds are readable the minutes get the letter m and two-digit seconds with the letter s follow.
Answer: 2h07m50s
